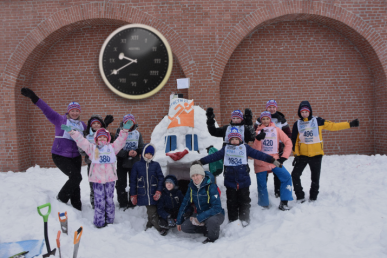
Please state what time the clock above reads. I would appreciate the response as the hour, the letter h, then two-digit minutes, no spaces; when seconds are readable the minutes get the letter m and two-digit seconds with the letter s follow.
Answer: 9h40
